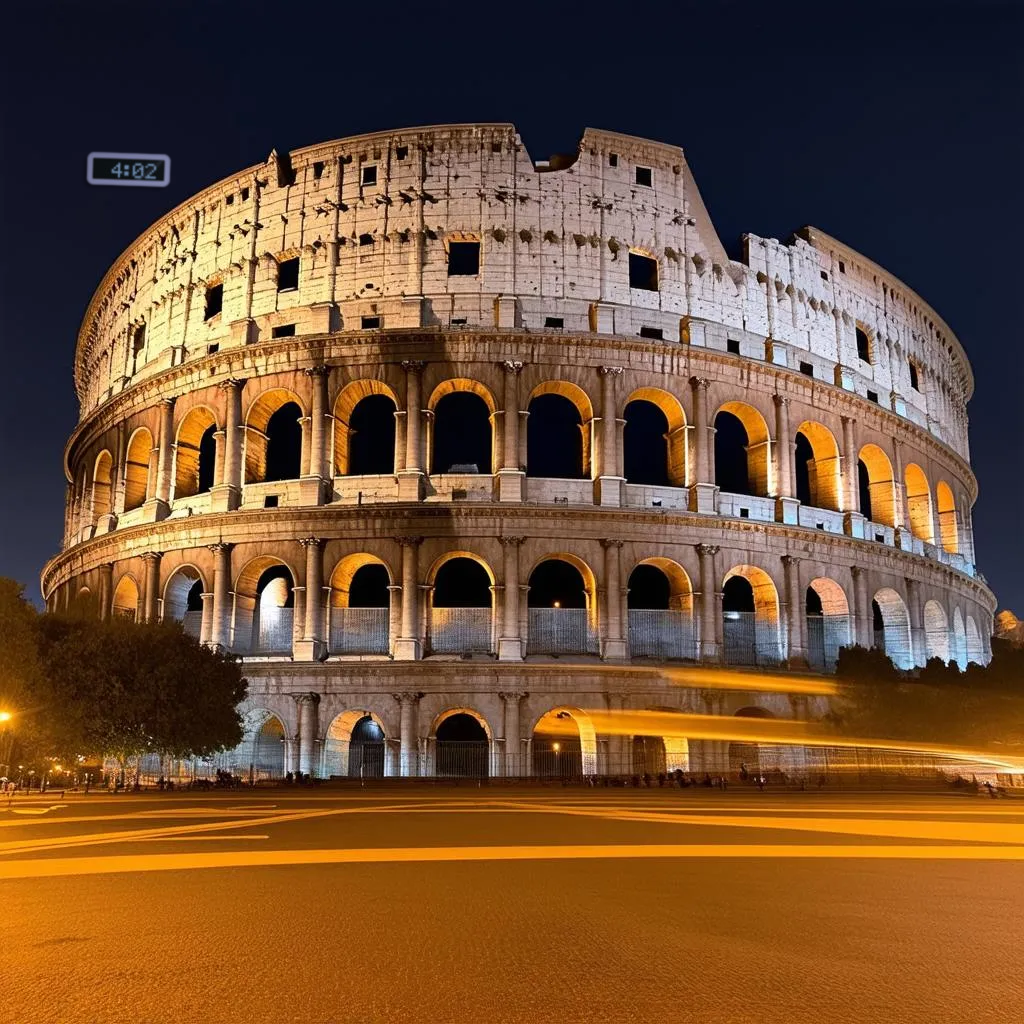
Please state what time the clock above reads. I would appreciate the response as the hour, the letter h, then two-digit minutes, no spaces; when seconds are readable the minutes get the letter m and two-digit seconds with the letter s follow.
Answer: 4h02
